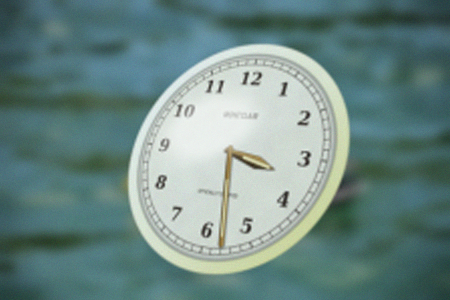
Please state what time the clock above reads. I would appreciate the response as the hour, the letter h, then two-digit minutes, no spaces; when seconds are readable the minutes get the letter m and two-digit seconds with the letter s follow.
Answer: 3h28
